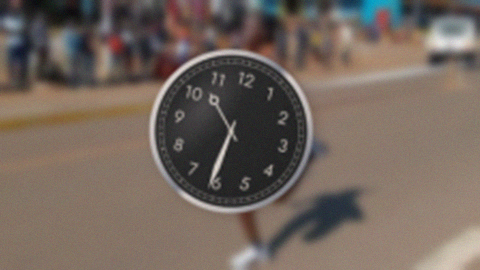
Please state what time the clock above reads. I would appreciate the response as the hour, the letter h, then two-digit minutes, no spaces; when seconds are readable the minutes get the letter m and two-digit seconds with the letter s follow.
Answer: 10h31
